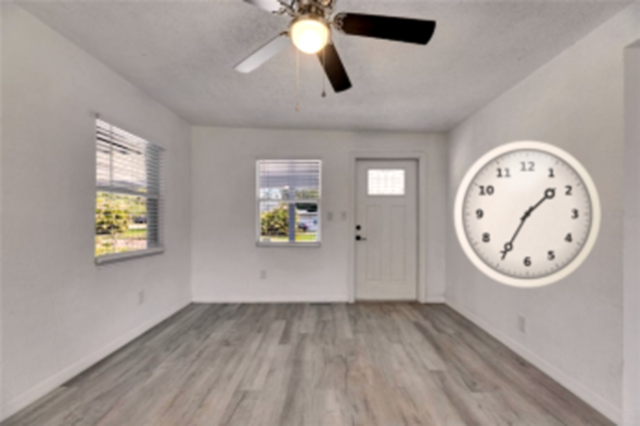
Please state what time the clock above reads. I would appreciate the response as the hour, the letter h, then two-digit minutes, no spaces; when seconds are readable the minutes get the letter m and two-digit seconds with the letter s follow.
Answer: 1h35
